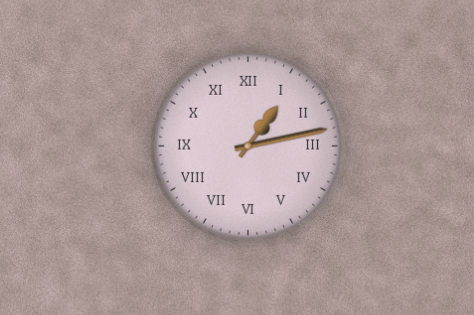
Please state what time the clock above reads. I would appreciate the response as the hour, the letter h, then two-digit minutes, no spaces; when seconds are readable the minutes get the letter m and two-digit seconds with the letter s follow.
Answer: 1h13
